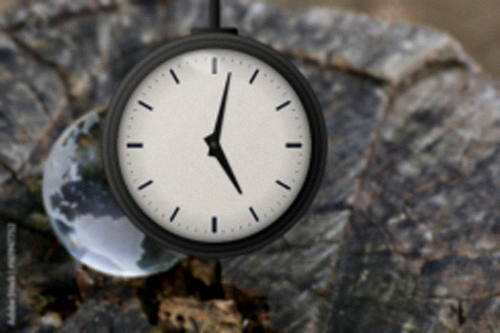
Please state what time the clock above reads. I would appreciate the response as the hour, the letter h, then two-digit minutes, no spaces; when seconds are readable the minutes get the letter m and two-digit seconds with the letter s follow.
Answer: 5h02
